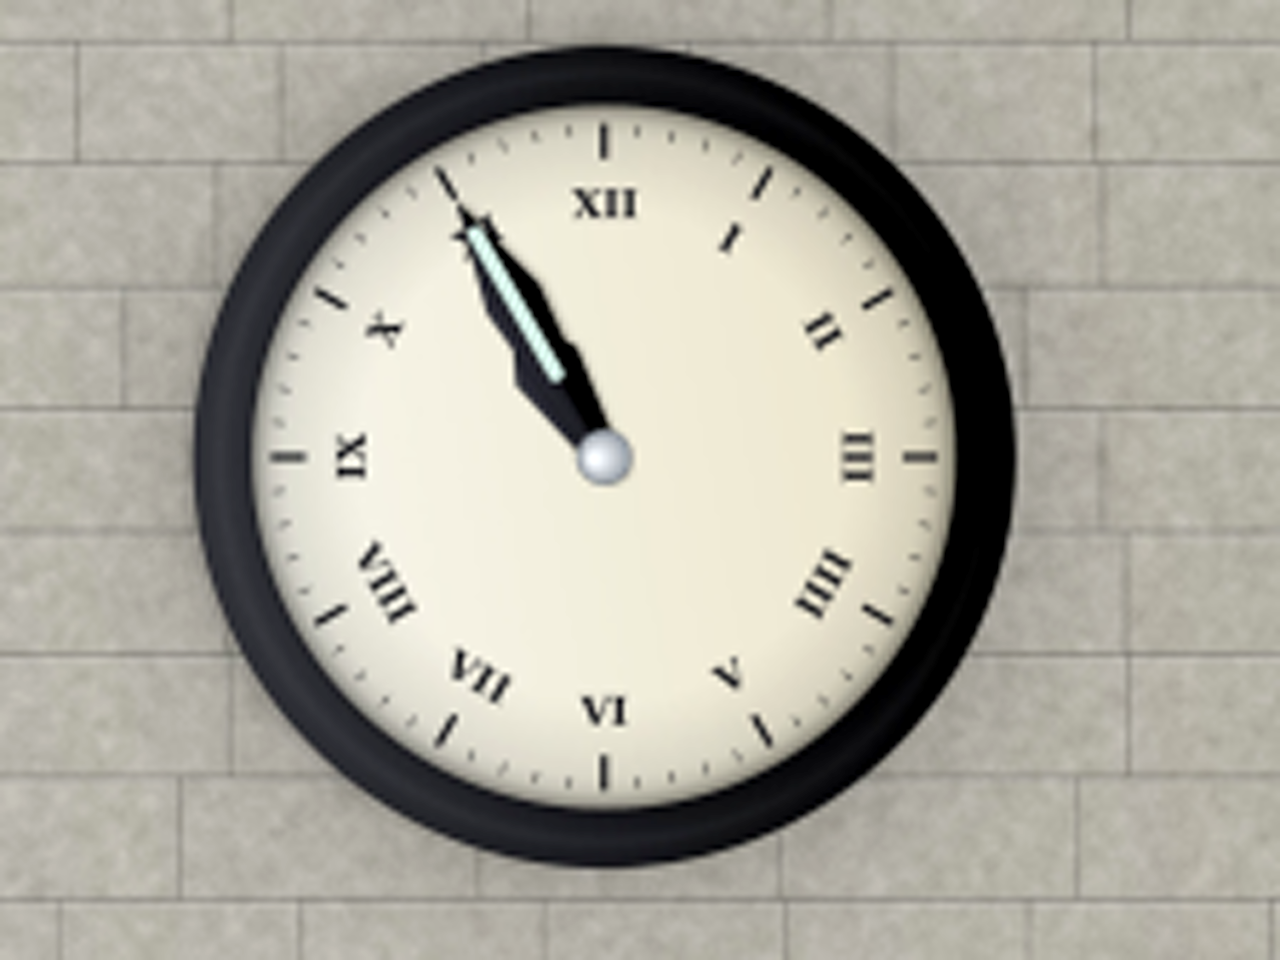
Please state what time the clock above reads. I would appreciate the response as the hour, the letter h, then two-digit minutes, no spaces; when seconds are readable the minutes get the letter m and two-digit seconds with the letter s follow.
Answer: 10h55
